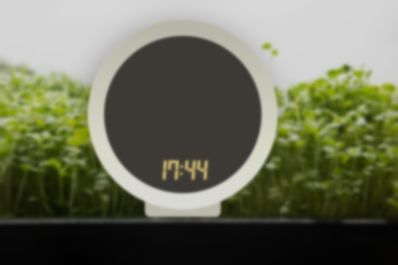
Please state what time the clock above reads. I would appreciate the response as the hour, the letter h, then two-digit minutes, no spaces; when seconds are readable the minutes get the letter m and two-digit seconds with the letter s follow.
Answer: 17h44
